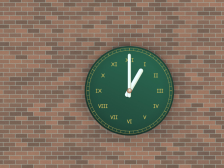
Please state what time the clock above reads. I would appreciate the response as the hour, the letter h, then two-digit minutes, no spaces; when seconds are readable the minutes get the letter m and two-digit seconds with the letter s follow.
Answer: 1h00
